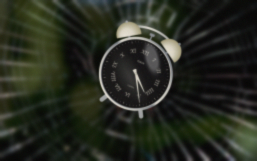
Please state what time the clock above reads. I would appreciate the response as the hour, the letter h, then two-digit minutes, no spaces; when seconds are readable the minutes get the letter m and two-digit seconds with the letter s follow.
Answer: 4h25
